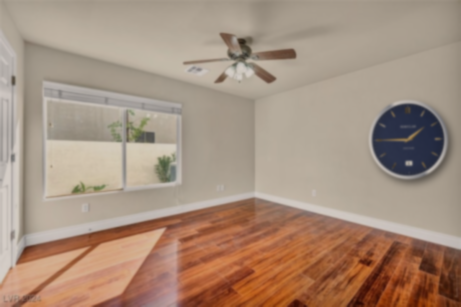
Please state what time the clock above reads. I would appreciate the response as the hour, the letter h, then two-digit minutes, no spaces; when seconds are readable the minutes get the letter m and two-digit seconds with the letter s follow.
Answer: 1h45
